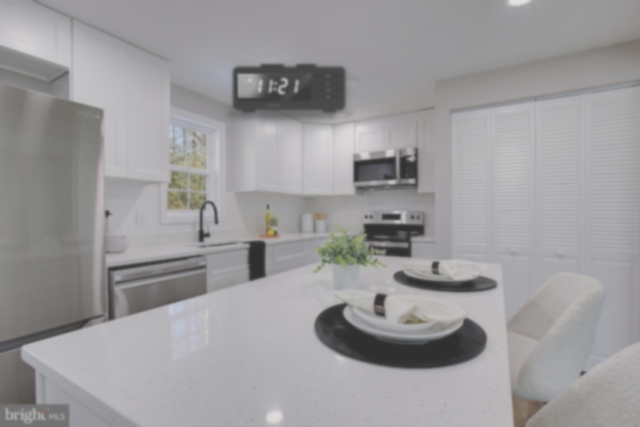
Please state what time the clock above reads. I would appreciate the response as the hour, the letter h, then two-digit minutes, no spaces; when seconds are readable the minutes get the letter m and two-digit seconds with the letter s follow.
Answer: 11h21
